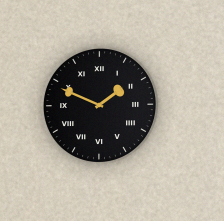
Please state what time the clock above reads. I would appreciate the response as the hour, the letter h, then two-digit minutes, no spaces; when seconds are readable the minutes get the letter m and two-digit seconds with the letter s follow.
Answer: 1h49
